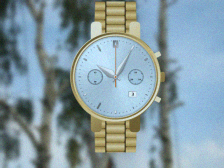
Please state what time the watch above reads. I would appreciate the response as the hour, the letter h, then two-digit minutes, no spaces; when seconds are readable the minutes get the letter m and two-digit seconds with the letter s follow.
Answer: 10h05
